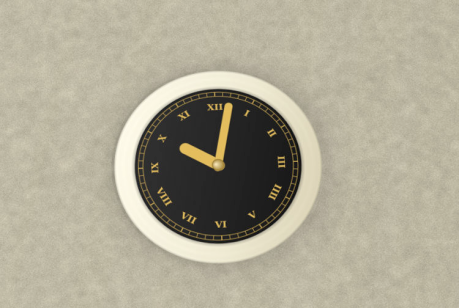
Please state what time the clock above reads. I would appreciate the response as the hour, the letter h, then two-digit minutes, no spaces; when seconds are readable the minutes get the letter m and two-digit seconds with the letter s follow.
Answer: 10h02
